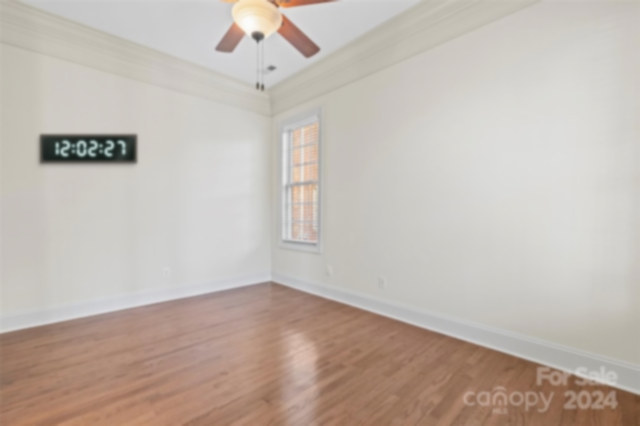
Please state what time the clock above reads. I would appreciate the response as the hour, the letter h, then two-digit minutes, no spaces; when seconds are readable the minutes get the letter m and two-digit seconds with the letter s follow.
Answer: 12h02m27s
